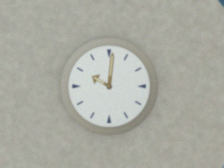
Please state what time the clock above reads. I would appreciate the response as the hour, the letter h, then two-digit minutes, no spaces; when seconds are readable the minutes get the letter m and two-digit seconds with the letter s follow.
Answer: 10h01
